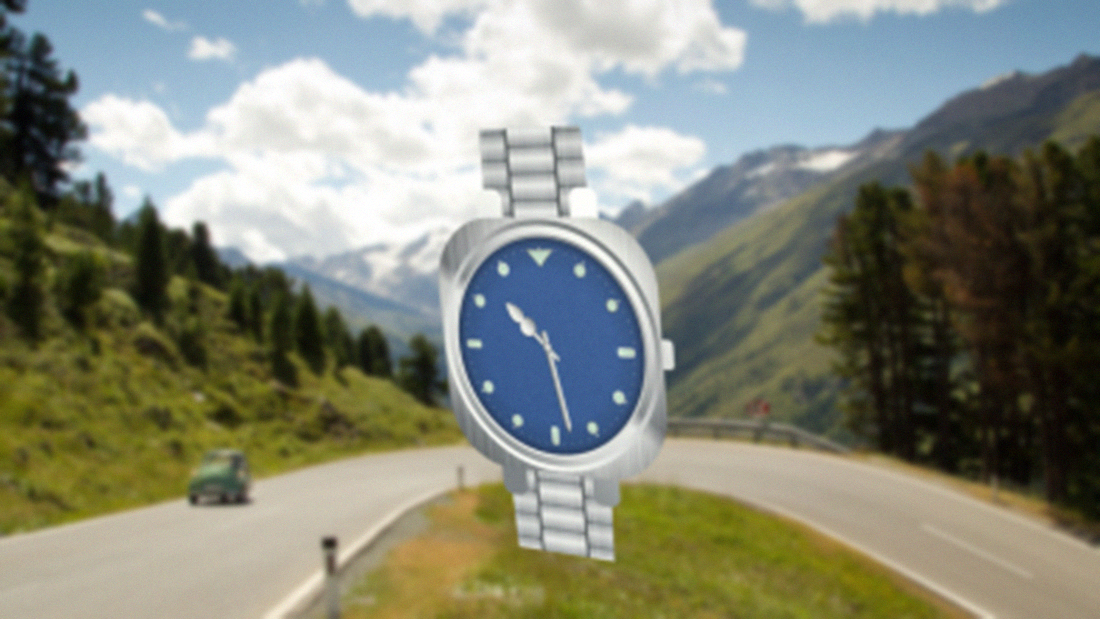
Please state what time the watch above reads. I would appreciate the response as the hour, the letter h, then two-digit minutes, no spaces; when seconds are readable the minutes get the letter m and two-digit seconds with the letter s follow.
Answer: 10h28
